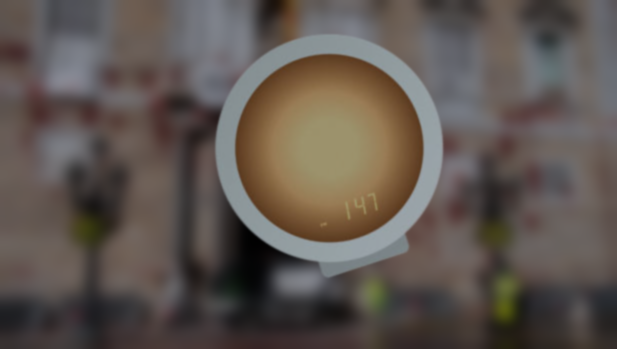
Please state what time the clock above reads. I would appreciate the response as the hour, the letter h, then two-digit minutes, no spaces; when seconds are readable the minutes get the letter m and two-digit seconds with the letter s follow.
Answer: 1h47
